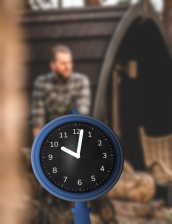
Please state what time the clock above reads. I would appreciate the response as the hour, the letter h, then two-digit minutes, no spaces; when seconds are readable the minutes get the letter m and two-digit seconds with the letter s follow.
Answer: 10h02
